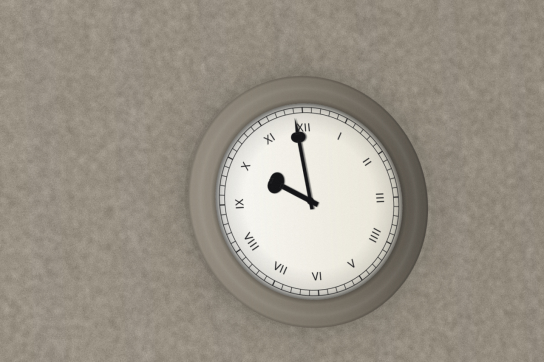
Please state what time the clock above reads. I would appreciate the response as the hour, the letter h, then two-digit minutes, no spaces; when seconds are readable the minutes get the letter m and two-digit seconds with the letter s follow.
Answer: 9h59
